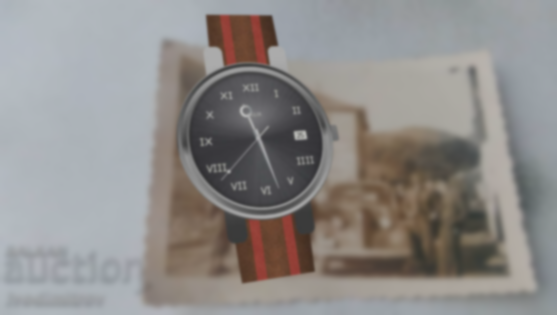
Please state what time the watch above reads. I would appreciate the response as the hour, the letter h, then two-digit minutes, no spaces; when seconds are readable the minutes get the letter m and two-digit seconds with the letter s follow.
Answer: 11h27m38s
